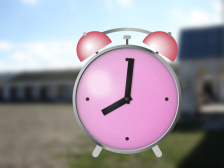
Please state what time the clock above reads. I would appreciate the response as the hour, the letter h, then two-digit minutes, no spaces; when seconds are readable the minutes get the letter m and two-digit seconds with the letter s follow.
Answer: 8h01
